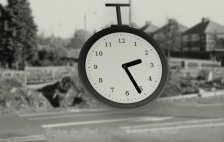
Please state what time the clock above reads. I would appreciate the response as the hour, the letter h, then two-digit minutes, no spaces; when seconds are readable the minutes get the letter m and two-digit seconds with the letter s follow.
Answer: 2h26
